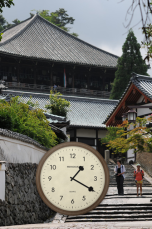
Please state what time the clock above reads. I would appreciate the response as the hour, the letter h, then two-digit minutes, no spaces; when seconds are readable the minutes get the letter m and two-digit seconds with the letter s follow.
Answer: 1h20
